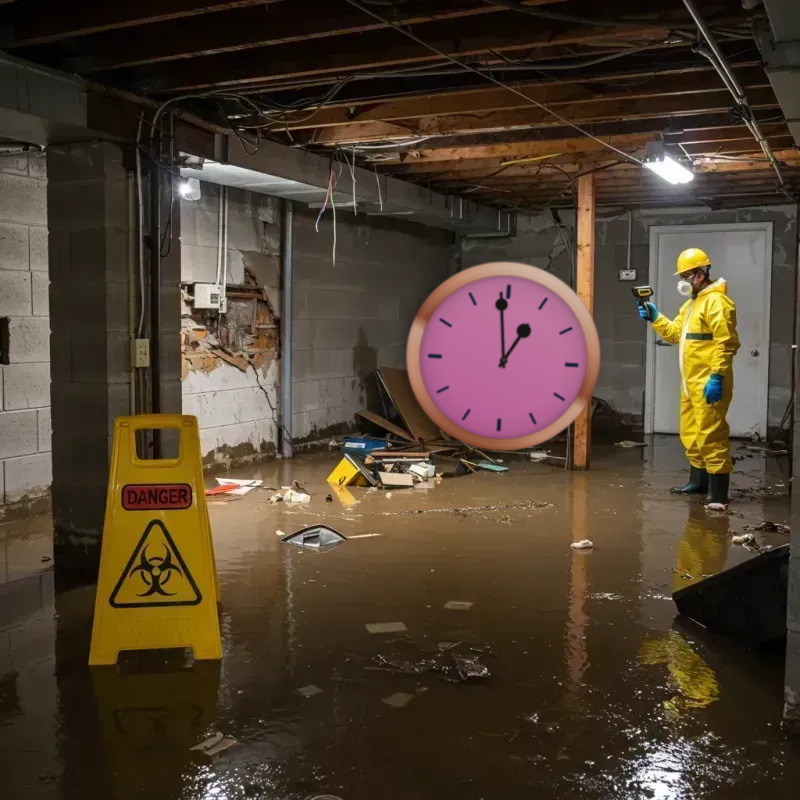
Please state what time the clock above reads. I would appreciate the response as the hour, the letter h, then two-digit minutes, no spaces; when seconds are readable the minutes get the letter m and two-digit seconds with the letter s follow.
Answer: 12h59
